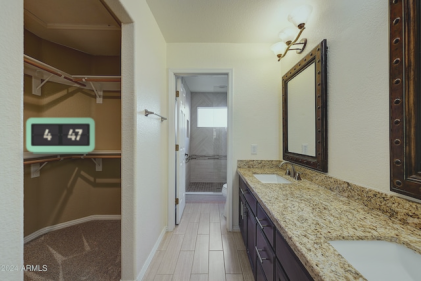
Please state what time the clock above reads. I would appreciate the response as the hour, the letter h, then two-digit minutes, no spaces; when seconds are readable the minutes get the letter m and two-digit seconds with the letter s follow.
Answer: 4h47
